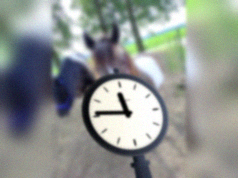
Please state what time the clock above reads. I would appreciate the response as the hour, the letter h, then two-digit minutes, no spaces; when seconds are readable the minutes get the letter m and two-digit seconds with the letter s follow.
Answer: 11h46
